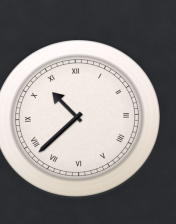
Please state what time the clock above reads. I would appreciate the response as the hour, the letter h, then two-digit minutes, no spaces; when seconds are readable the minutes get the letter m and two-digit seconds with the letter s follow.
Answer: 10h38
